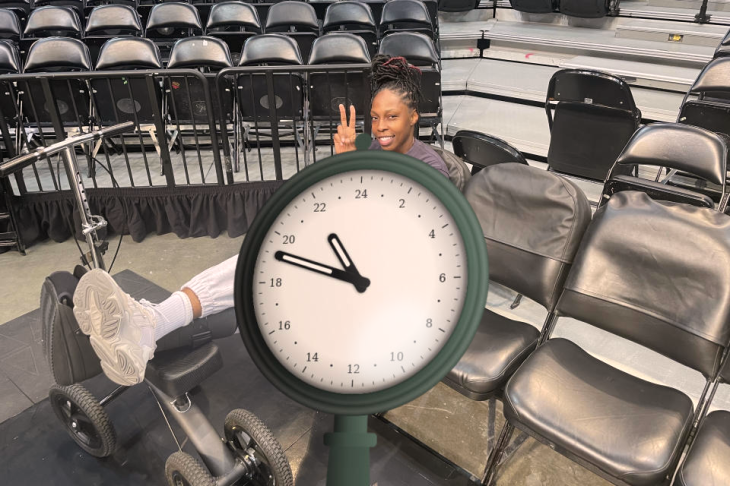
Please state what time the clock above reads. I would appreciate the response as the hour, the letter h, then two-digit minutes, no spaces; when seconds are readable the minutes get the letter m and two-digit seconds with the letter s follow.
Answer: 21h48
